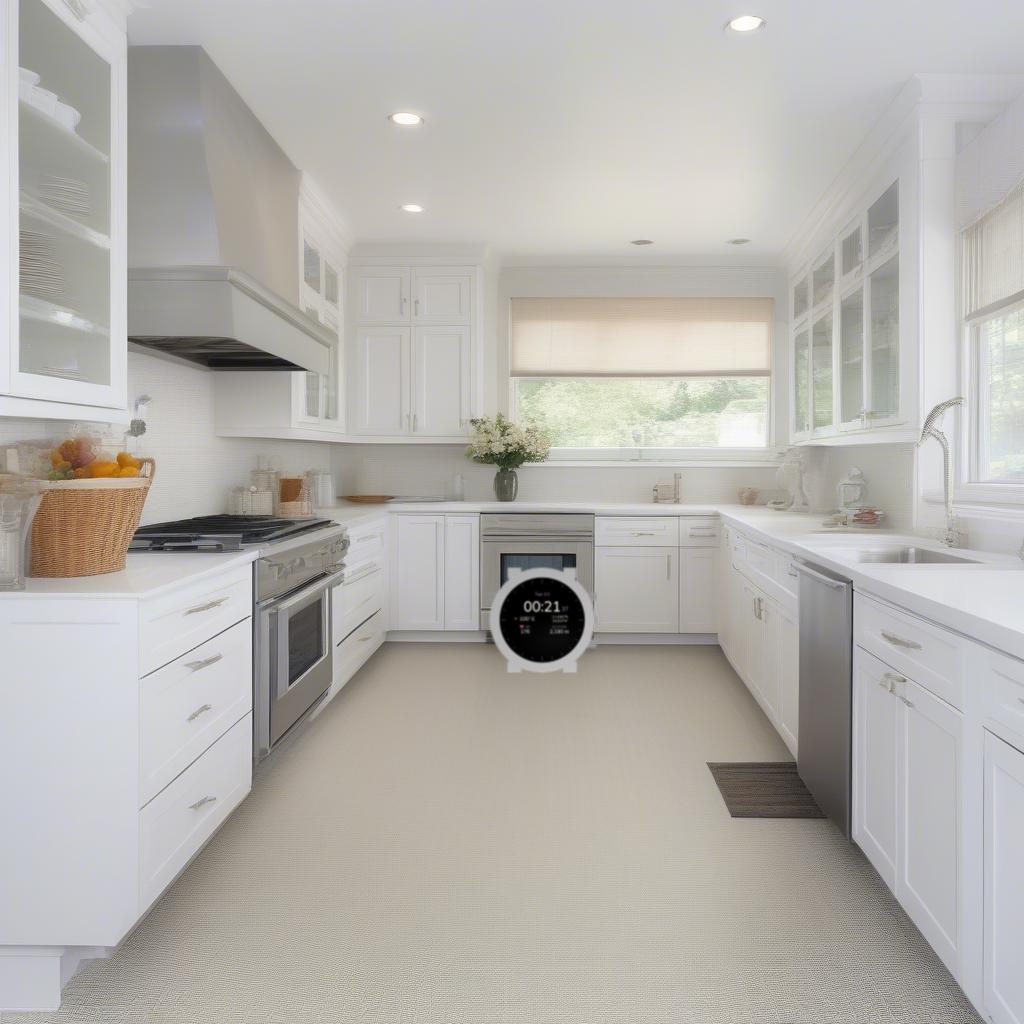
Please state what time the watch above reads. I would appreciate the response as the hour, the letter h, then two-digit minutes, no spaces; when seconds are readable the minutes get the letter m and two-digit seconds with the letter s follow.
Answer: 0h21
